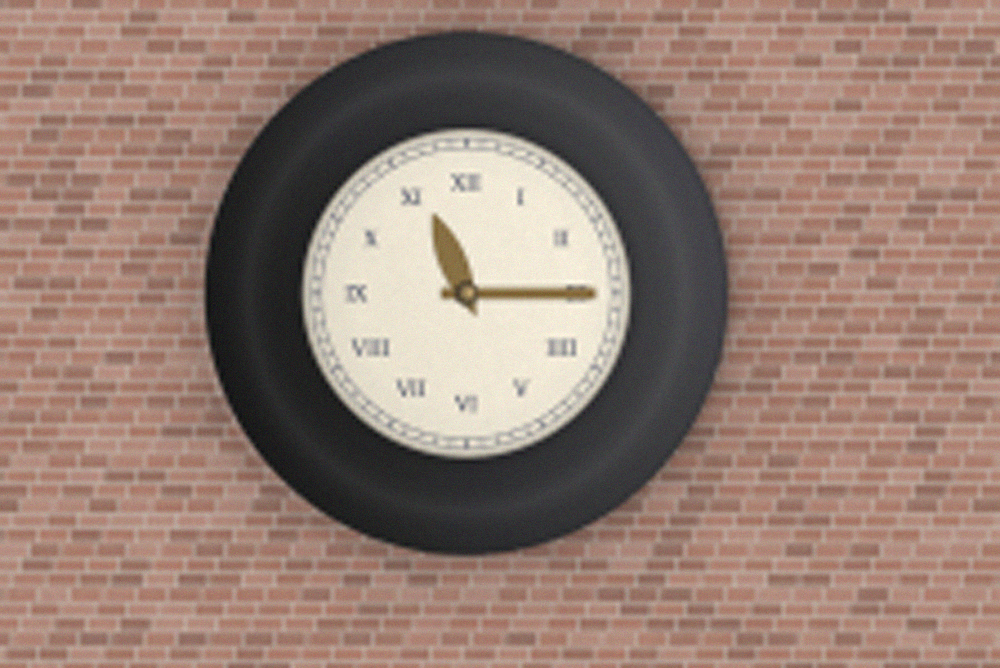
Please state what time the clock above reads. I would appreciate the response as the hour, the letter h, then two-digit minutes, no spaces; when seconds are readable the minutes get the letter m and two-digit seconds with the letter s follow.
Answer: 11h15
